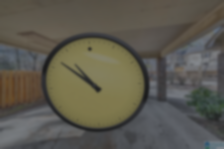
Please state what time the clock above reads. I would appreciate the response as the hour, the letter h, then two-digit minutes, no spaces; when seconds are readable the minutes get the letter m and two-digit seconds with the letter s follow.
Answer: 10h52
